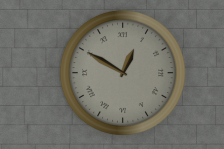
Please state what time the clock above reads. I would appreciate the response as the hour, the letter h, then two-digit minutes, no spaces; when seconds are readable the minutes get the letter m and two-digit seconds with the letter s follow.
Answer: 12h50
